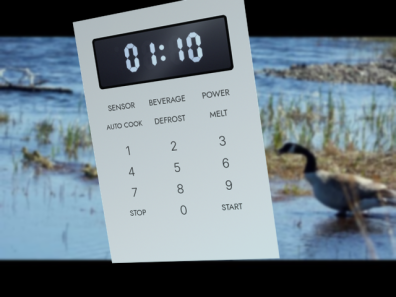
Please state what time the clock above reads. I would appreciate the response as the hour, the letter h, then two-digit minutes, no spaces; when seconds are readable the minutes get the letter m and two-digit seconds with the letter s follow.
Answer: 1h10
